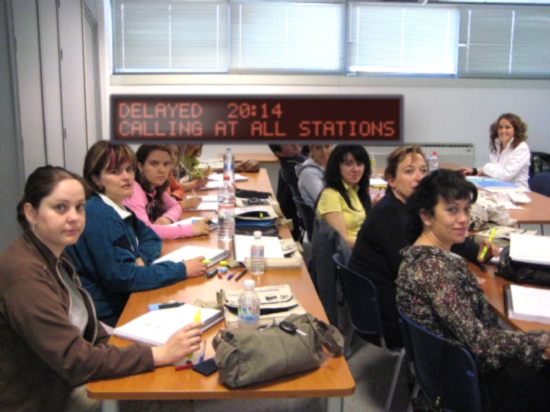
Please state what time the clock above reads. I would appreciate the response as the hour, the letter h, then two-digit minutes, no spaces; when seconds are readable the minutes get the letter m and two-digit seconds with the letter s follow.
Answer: 20h14
